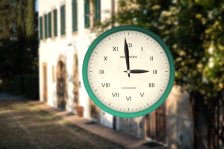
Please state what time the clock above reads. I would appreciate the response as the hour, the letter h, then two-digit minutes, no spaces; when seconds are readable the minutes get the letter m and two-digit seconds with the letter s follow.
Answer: 2h59
